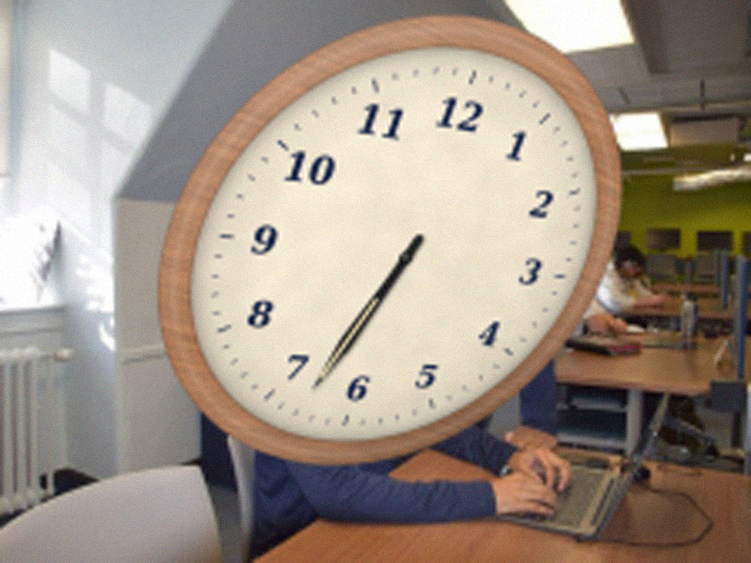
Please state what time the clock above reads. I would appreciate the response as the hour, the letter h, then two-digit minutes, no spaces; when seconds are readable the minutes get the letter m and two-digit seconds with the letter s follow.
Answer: 6h33
